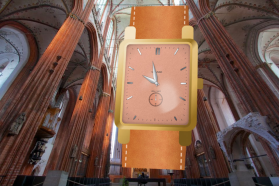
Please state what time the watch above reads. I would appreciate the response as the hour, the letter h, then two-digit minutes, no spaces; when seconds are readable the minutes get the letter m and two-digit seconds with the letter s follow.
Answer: 9h58
